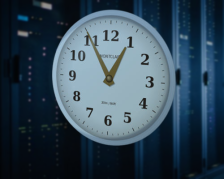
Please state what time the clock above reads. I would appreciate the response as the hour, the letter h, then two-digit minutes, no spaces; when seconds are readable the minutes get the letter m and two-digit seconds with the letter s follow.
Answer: 12h55
